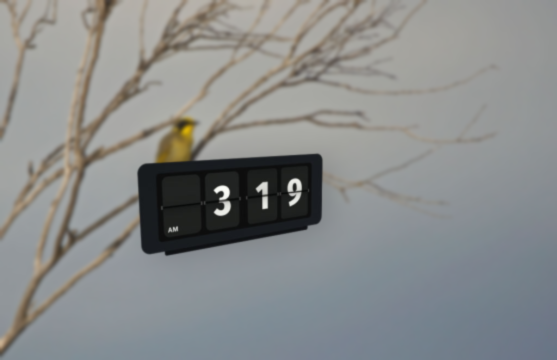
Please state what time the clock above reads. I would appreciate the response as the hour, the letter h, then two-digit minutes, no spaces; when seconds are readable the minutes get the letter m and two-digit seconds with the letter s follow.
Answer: 3h19
